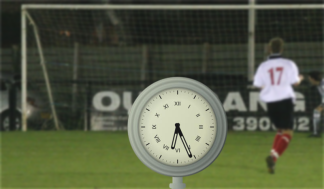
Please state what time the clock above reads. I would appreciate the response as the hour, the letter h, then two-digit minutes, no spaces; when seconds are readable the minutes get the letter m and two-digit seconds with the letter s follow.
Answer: 6h26
